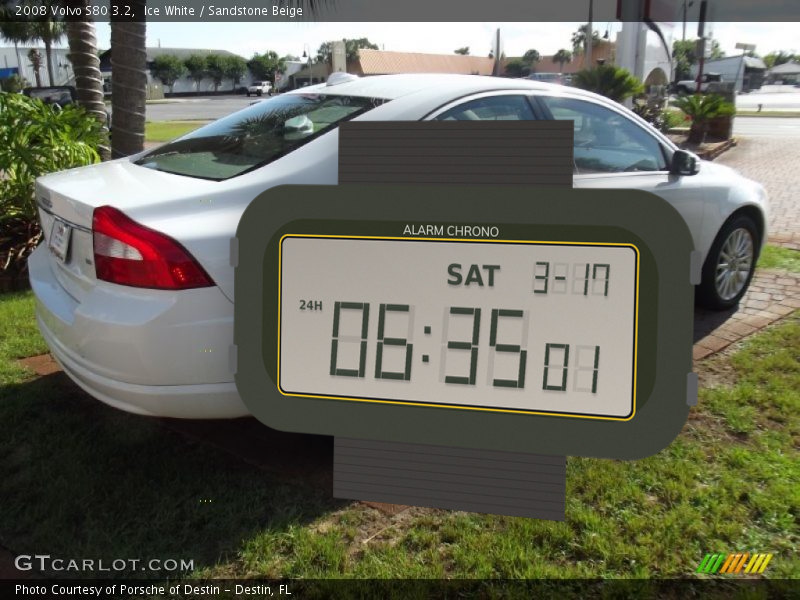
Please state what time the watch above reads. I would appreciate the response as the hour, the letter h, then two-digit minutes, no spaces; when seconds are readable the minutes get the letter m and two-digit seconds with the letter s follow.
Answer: 6h35m01s
